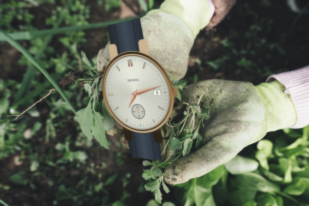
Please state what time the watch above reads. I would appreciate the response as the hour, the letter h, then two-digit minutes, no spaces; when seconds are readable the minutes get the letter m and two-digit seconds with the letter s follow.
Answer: 7h13
